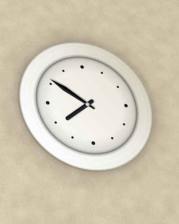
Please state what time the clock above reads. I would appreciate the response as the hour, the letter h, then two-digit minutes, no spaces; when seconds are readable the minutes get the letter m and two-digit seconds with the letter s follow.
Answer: 7h51
